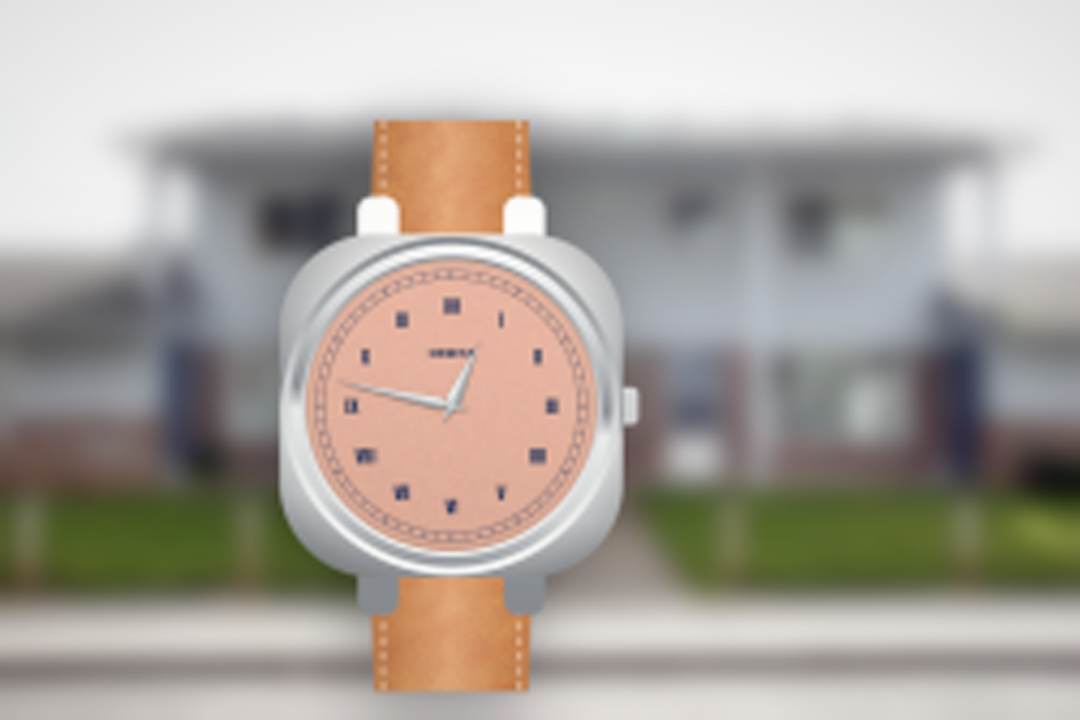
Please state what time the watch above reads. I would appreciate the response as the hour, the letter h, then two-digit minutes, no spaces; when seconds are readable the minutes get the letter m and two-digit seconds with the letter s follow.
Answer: 12h47
